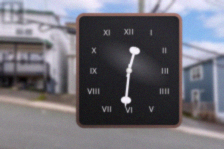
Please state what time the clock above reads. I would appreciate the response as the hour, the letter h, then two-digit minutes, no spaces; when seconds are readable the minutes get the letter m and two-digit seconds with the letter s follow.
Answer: 12h31
